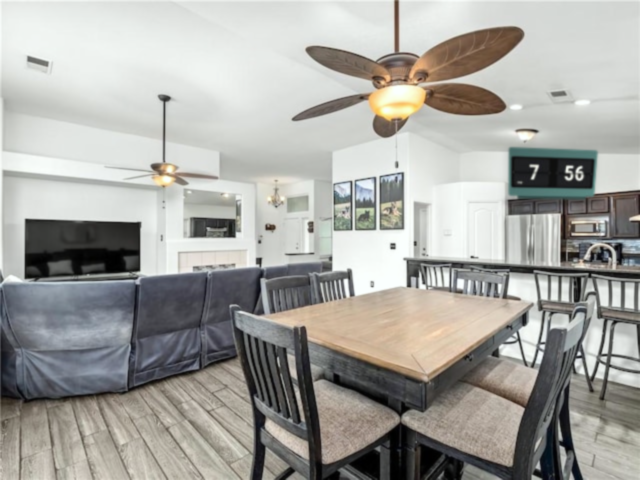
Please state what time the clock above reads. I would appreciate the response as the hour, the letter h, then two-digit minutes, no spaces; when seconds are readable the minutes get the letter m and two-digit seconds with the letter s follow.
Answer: 7h56
